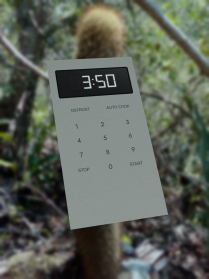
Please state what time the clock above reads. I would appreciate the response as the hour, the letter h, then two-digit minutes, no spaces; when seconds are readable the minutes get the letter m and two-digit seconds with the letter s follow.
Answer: 3h50
